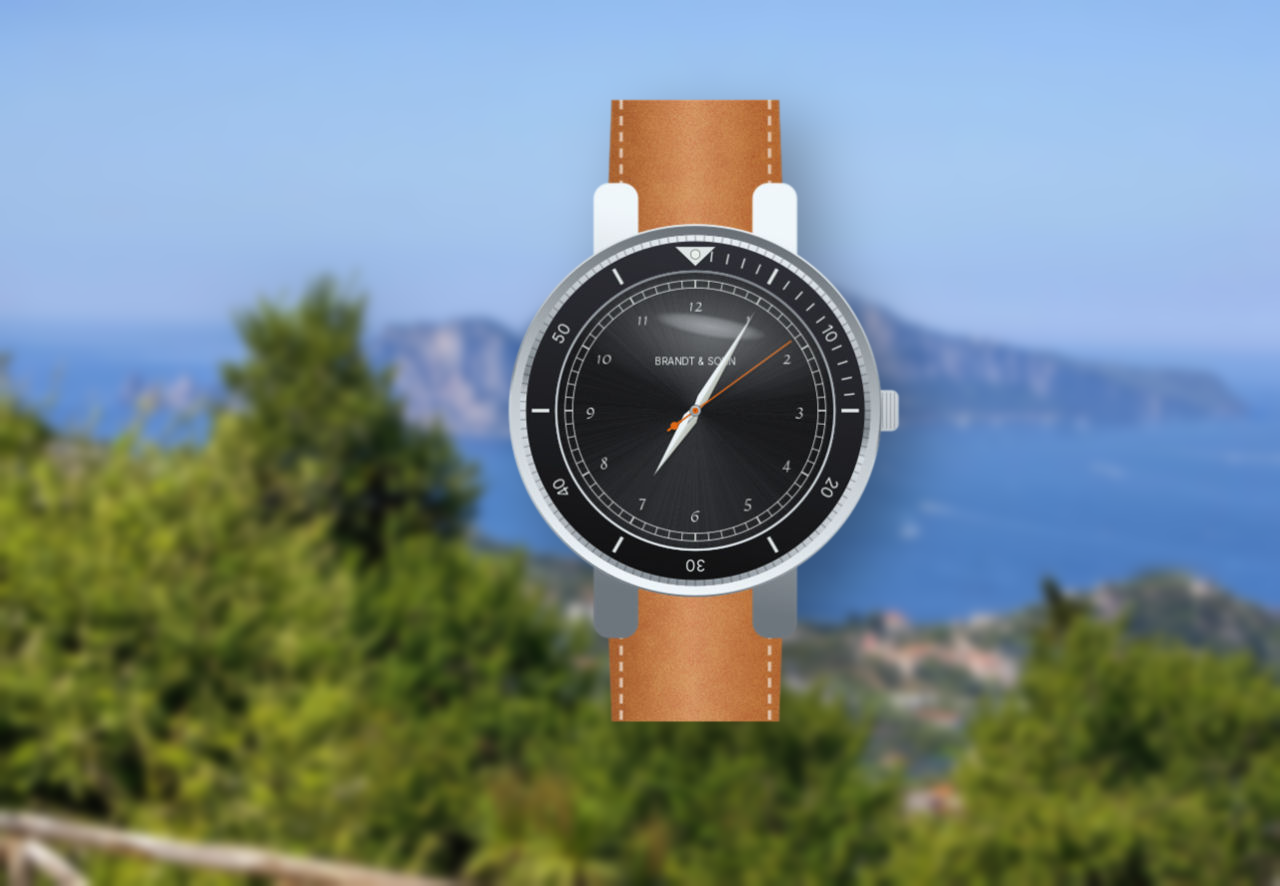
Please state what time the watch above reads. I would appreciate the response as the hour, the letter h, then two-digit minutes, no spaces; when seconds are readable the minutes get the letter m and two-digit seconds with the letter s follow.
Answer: 7h05m09s
